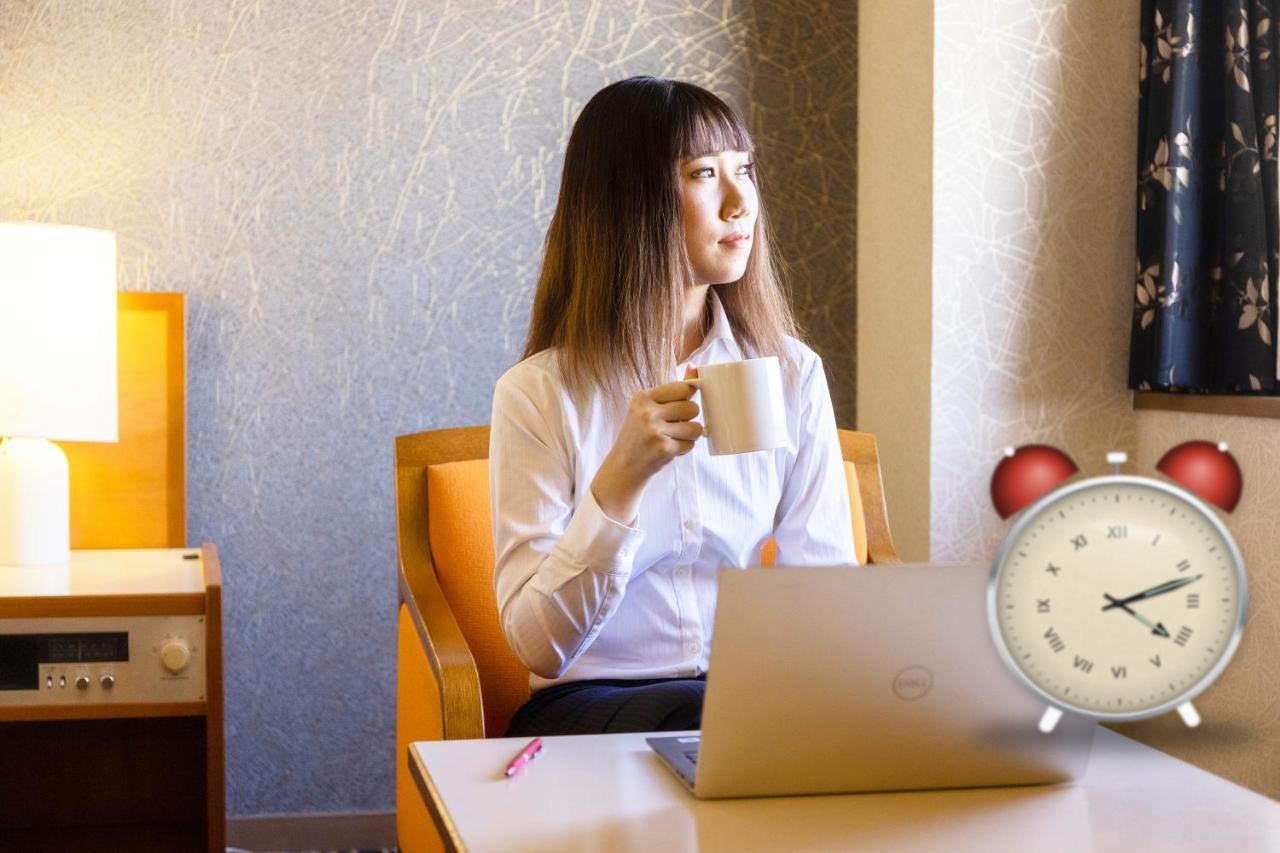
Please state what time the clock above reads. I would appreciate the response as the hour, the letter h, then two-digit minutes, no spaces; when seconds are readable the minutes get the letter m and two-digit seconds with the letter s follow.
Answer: 4h12
